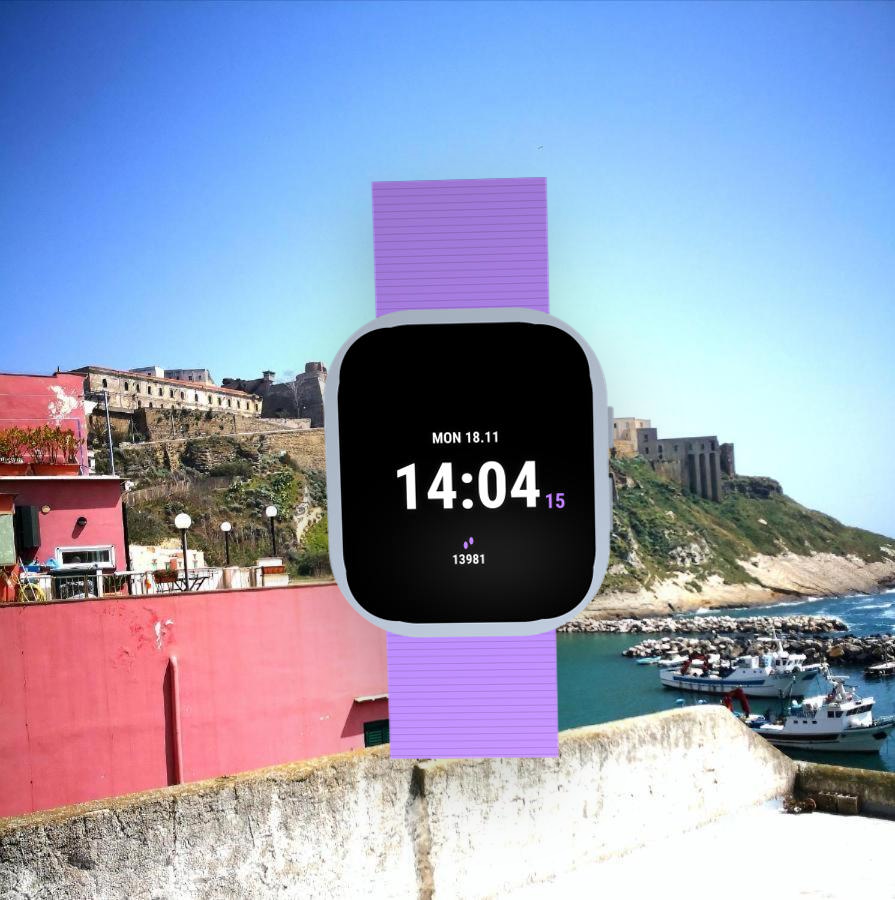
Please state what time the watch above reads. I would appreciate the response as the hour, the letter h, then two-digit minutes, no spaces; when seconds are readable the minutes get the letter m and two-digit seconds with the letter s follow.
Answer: 14h04m15s
